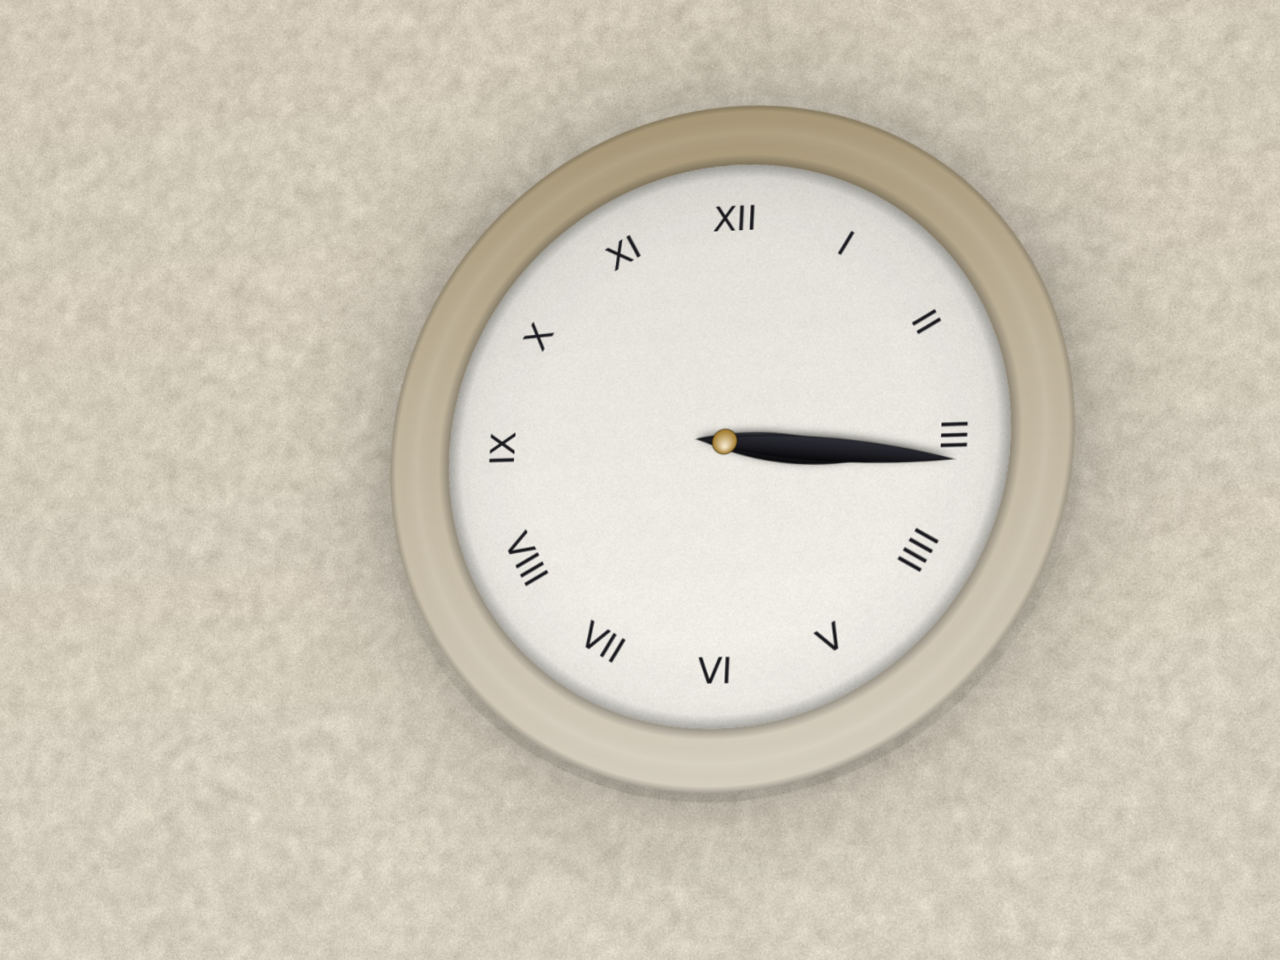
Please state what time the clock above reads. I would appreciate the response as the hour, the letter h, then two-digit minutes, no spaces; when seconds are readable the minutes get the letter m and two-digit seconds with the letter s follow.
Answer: 3h16
